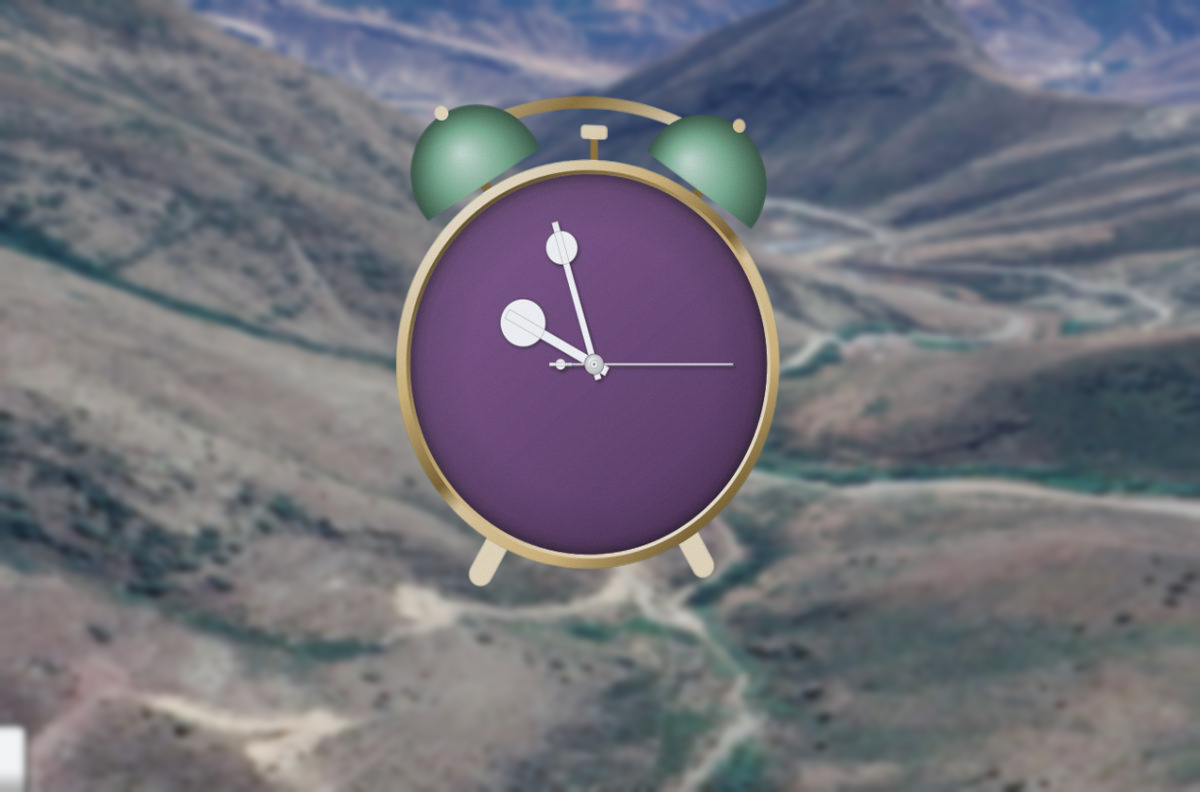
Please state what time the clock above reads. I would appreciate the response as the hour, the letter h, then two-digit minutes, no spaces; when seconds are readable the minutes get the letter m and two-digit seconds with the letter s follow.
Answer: 9h57m15s
